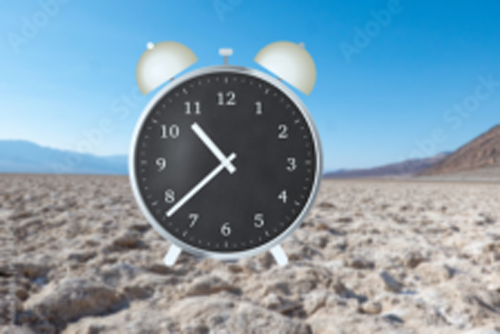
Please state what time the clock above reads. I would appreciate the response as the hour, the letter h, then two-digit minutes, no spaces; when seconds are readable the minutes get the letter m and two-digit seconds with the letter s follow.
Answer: 10h38
